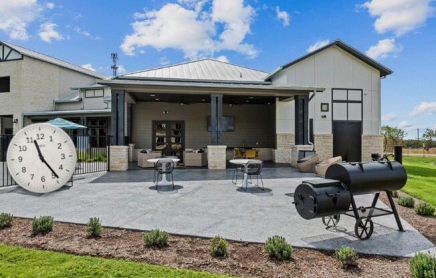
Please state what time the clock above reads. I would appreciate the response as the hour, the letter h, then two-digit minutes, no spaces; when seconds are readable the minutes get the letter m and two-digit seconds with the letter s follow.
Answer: 11h24
